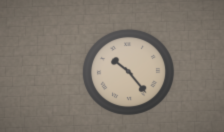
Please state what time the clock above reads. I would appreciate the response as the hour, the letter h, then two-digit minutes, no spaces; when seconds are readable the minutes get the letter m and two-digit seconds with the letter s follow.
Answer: 10h24
